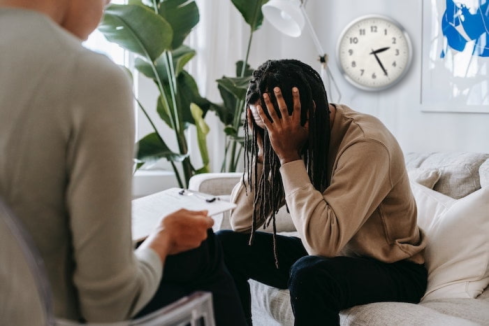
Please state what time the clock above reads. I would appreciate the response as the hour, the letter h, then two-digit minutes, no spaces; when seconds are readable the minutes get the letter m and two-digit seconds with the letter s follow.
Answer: 2h25
